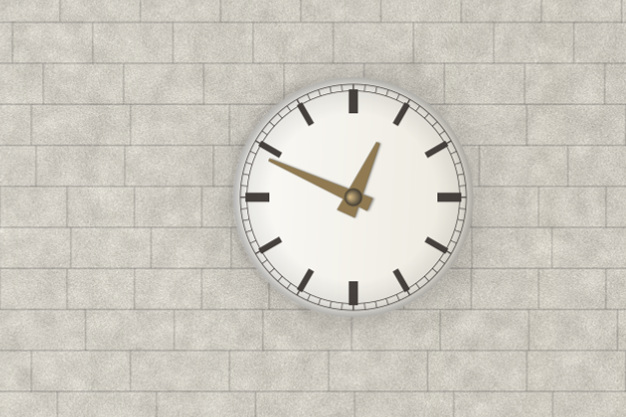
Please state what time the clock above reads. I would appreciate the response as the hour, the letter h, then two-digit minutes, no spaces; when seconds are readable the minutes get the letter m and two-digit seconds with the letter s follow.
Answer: 12h49
